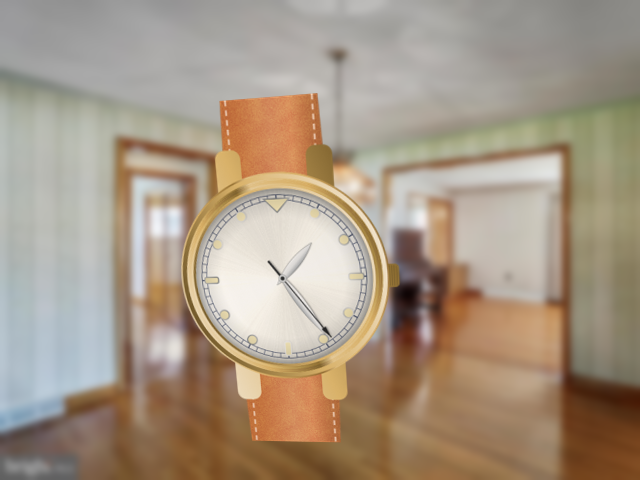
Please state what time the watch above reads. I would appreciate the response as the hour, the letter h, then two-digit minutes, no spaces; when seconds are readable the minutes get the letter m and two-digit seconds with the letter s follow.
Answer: 1h24m24s
